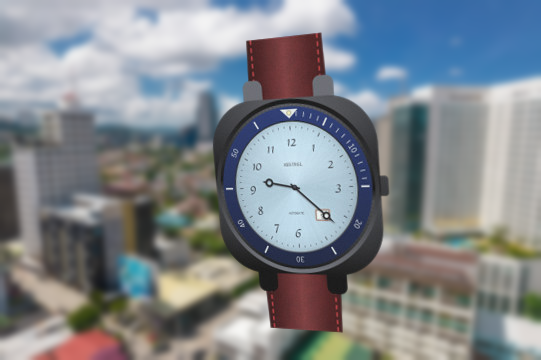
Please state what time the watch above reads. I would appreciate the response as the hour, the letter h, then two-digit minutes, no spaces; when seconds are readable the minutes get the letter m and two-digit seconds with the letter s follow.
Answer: 9h22
